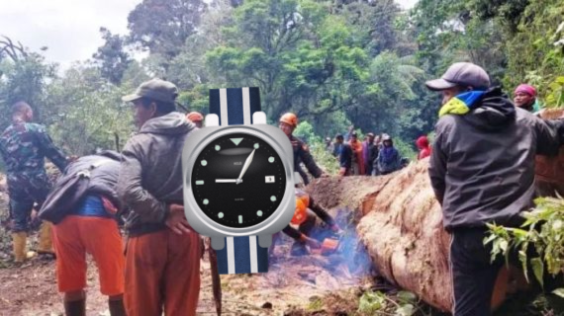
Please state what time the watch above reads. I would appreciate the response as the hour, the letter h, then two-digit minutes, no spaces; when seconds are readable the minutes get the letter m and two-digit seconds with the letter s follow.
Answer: 9h05
